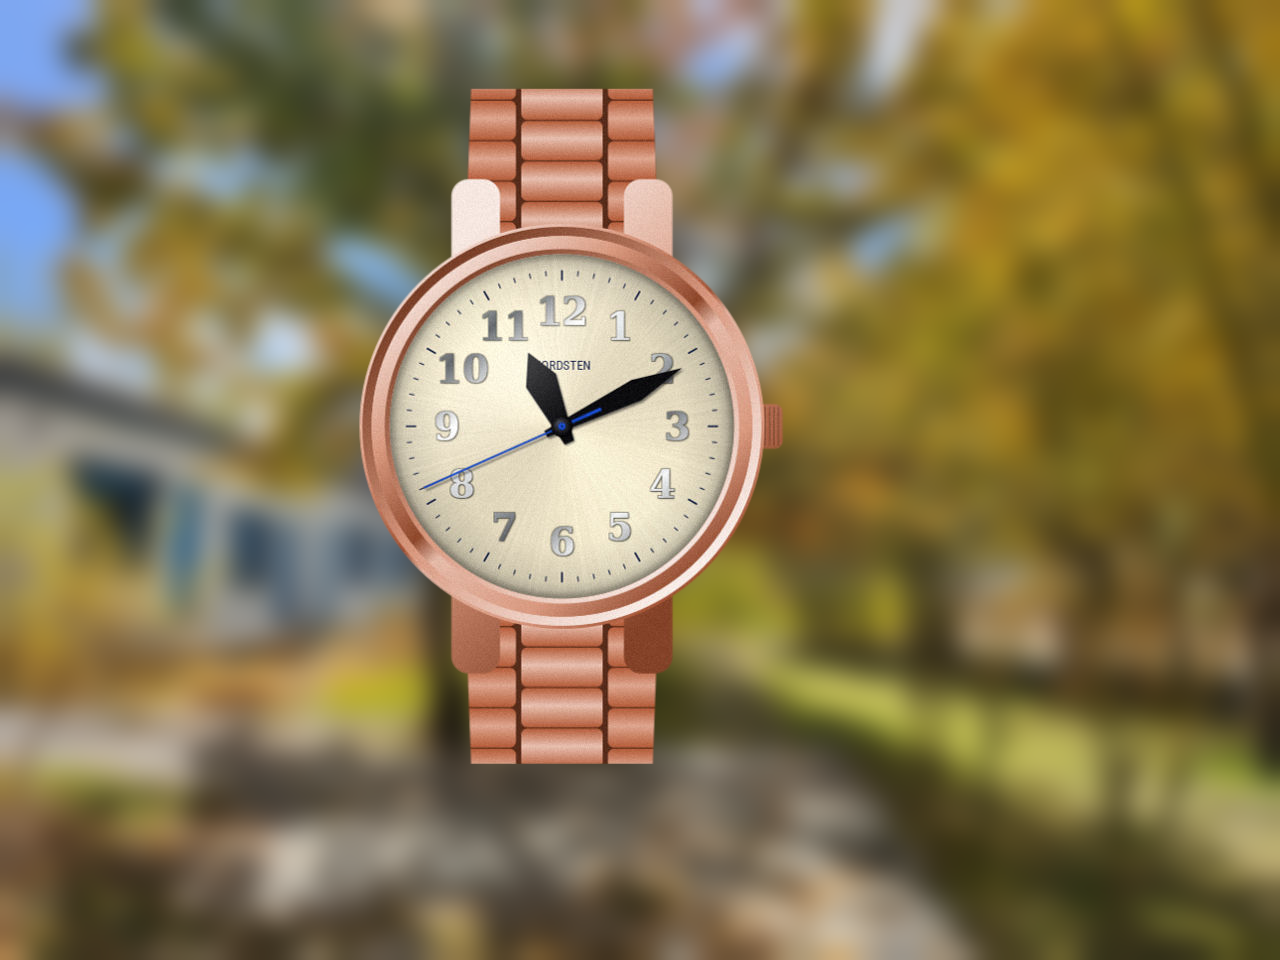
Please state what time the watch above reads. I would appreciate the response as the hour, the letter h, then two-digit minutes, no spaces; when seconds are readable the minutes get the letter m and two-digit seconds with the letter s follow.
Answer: 11h10m41s
